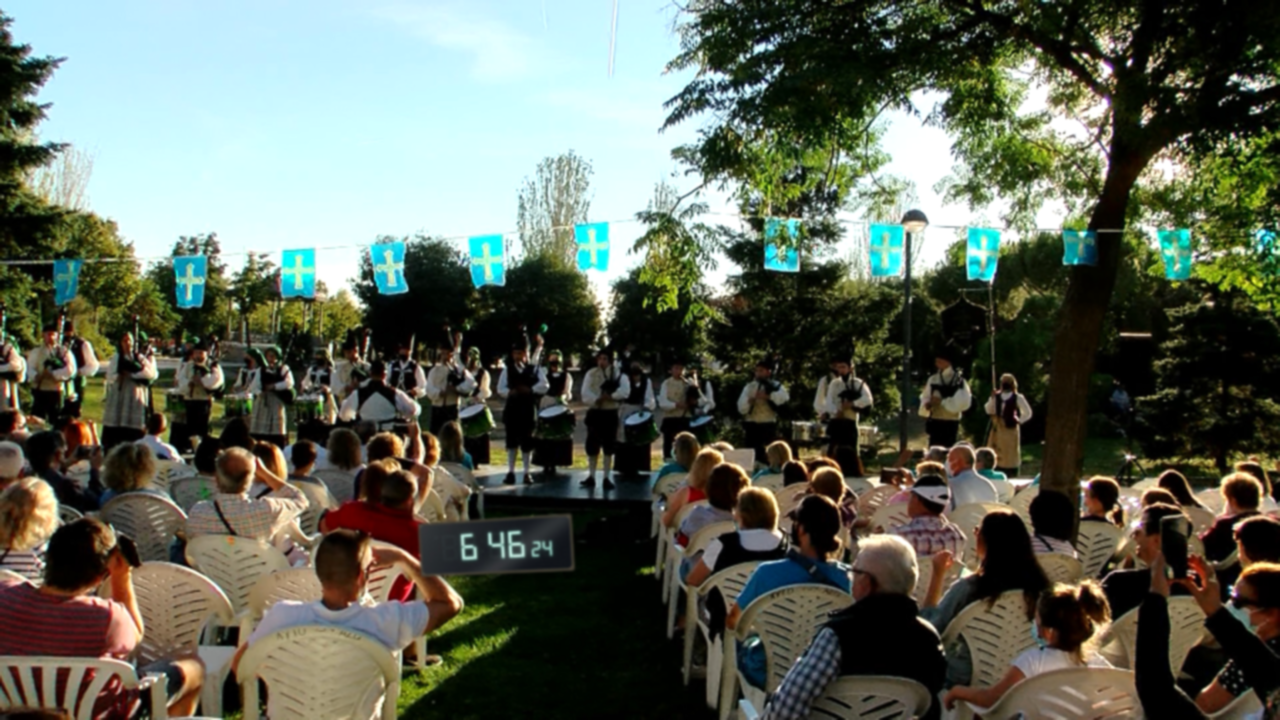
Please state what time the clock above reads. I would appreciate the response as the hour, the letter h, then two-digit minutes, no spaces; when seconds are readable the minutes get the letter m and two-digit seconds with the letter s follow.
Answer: 6h46m24s
